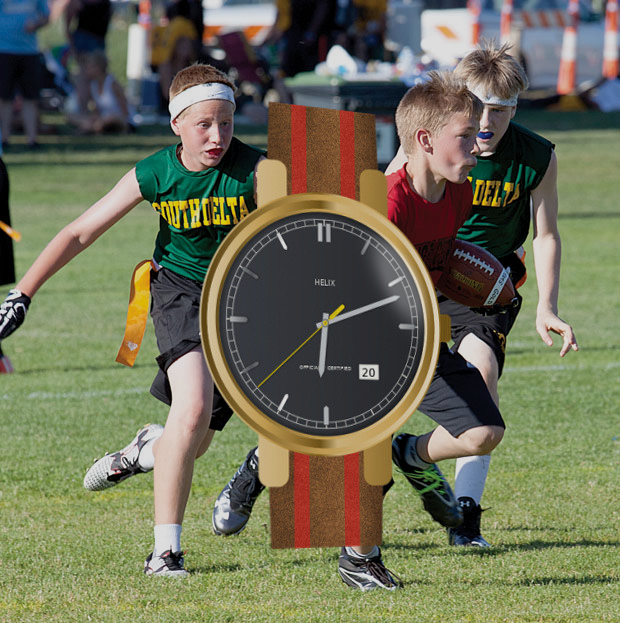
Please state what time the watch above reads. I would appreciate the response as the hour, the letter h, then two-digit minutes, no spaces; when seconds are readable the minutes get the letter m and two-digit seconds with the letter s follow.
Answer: 6h11m38s
